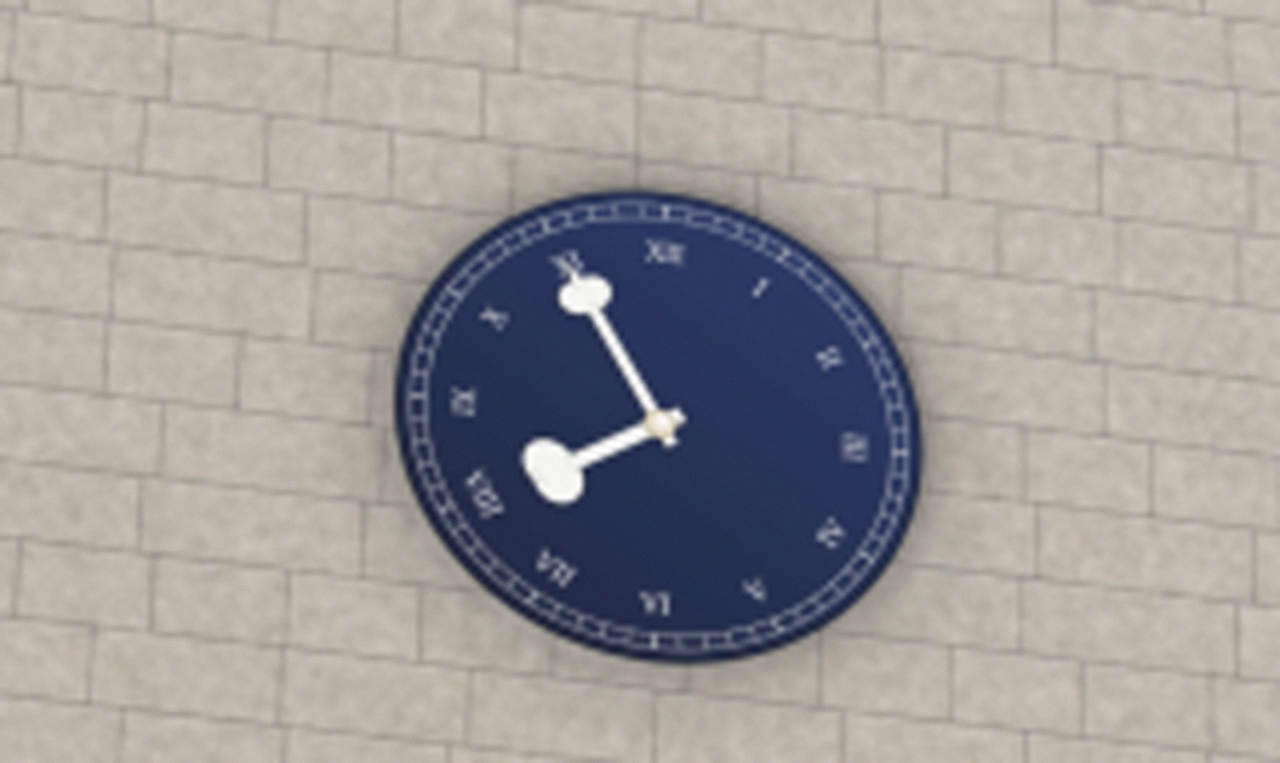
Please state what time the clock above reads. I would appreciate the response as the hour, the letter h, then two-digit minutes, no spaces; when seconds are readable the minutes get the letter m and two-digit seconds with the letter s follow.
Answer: 7h55
